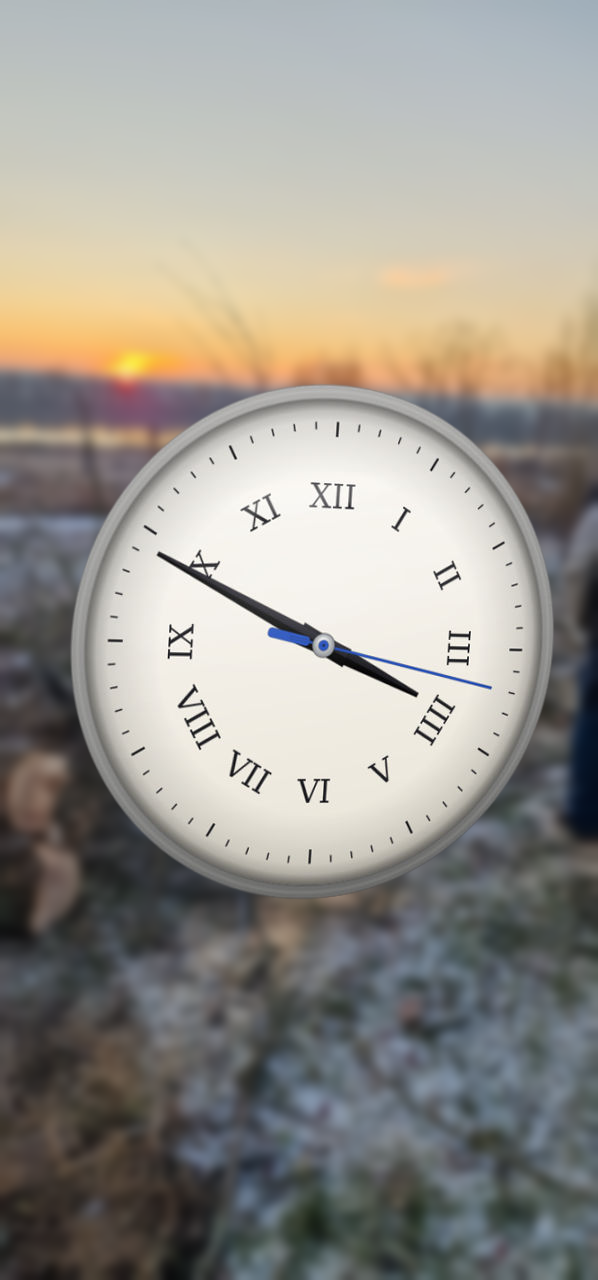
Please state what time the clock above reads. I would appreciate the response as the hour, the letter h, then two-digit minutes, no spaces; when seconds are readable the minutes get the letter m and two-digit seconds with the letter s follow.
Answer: 3h49m17s
